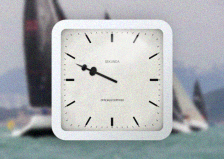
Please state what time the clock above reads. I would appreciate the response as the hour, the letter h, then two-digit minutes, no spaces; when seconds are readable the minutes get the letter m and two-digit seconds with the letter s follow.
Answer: 9h49
